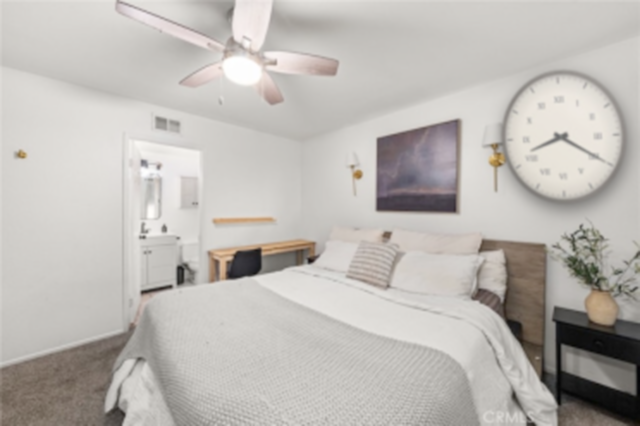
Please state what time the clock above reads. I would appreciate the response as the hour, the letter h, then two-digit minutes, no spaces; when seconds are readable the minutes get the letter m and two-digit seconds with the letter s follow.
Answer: 8h20
